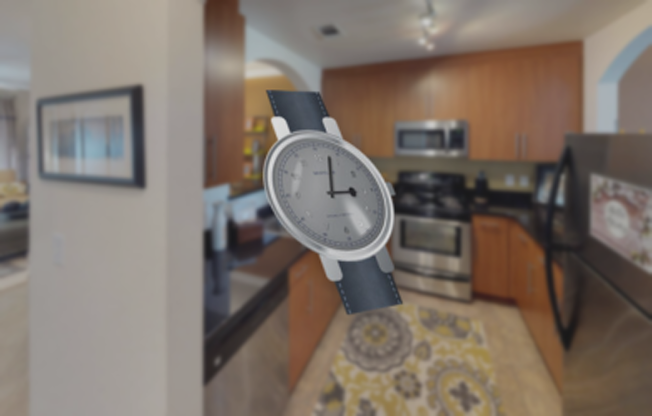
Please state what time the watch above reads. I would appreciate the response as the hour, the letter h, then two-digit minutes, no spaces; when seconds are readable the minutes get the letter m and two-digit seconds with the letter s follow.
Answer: 3h03
